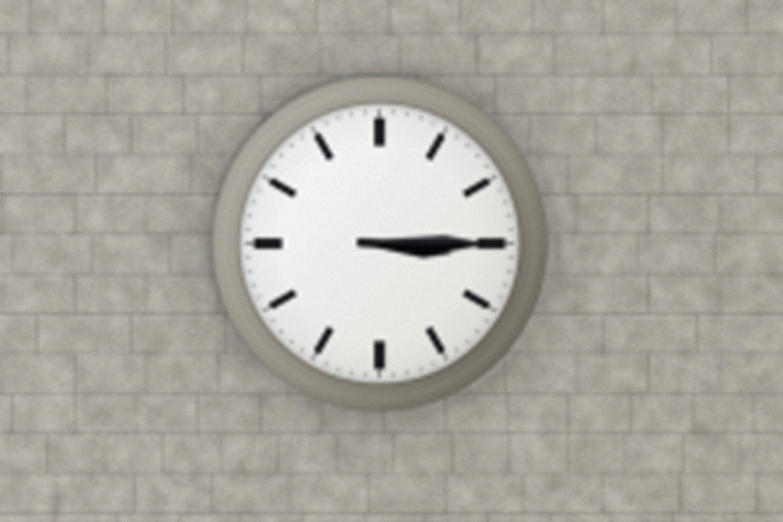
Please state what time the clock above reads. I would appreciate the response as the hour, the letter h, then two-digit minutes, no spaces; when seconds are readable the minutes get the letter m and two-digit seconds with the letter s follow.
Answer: 3h15
